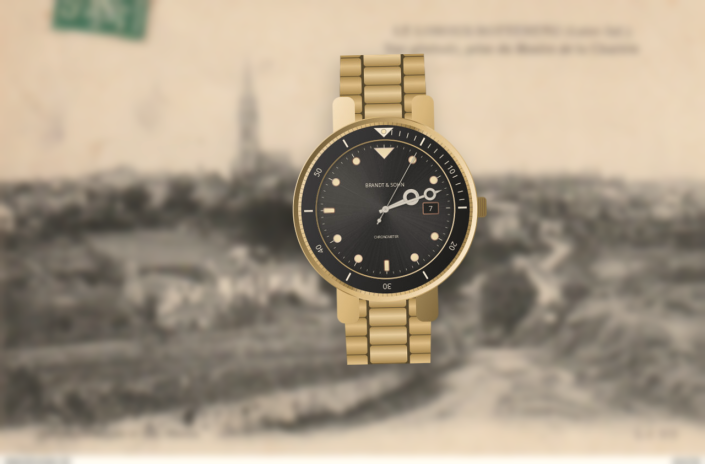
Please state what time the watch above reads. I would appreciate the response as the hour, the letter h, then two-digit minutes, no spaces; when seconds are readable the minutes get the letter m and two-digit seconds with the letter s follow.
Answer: 2h12m05s
